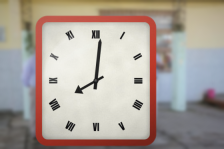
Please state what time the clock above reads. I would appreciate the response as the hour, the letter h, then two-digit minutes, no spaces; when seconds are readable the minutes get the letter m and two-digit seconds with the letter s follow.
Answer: 8h01
